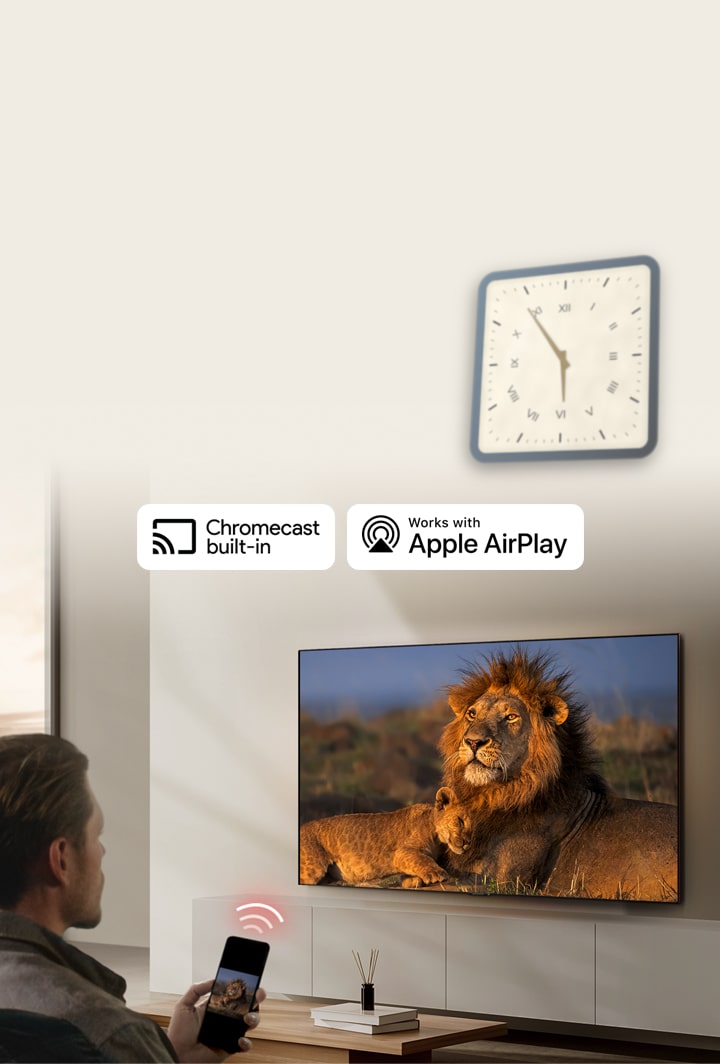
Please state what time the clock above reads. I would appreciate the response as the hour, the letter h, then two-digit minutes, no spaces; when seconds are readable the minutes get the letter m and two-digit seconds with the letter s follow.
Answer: 5h54
